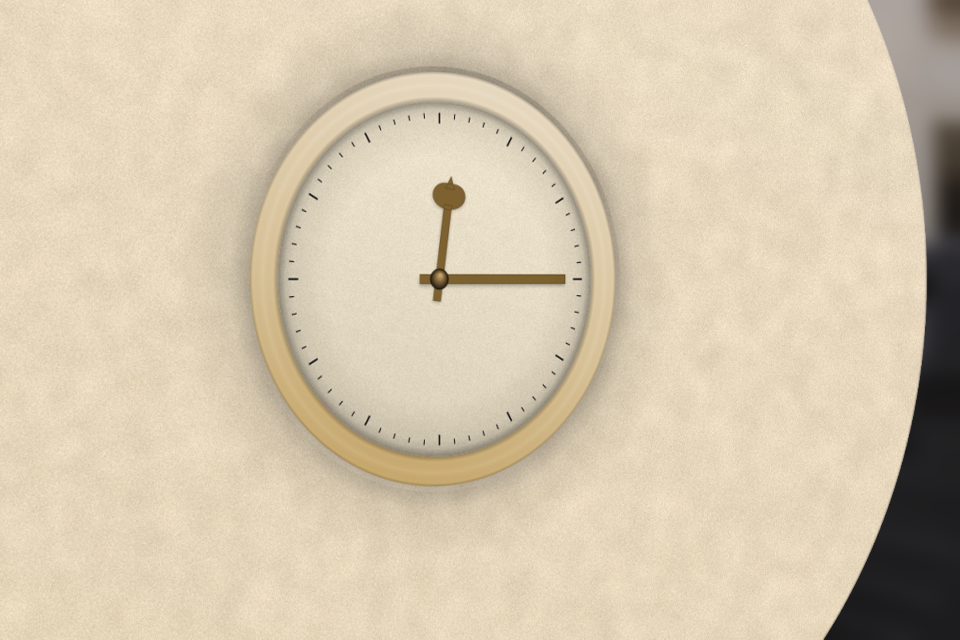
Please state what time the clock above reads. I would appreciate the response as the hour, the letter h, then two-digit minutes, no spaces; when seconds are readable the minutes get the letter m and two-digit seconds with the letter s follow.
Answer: 12h15
